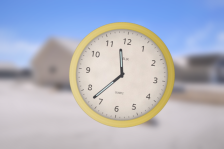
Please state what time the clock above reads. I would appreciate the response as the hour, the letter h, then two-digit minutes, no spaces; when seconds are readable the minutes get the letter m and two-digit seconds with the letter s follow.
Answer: 11h37
